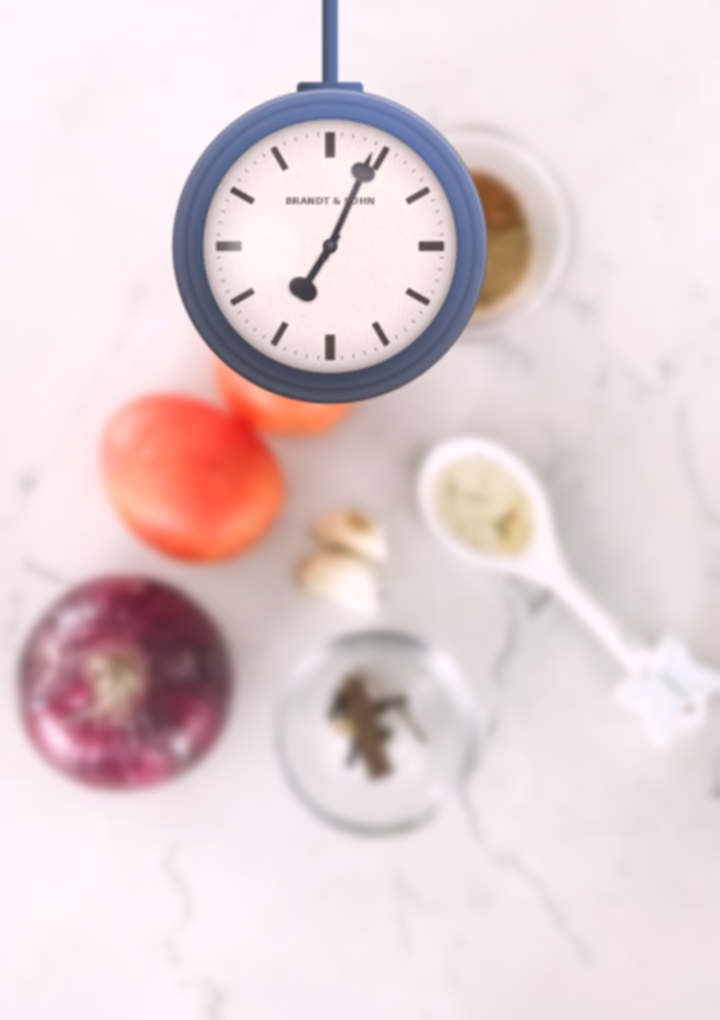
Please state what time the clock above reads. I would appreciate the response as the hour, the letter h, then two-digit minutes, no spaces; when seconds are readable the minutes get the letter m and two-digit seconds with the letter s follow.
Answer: 7h04
